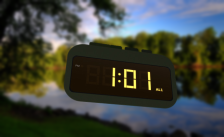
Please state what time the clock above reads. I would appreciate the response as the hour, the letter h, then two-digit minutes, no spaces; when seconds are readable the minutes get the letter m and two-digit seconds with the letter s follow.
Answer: 1h01
